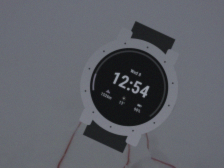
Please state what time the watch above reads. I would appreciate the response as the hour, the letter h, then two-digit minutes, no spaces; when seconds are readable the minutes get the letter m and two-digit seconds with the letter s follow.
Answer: 12h54
